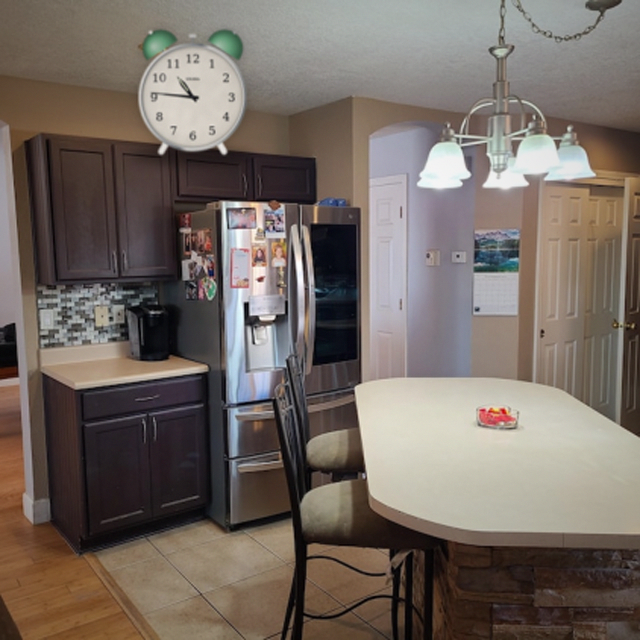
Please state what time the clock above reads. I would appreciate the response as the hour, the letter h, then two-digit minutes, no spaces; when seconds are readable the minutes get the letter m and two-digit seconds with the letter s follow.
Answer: 10h46
